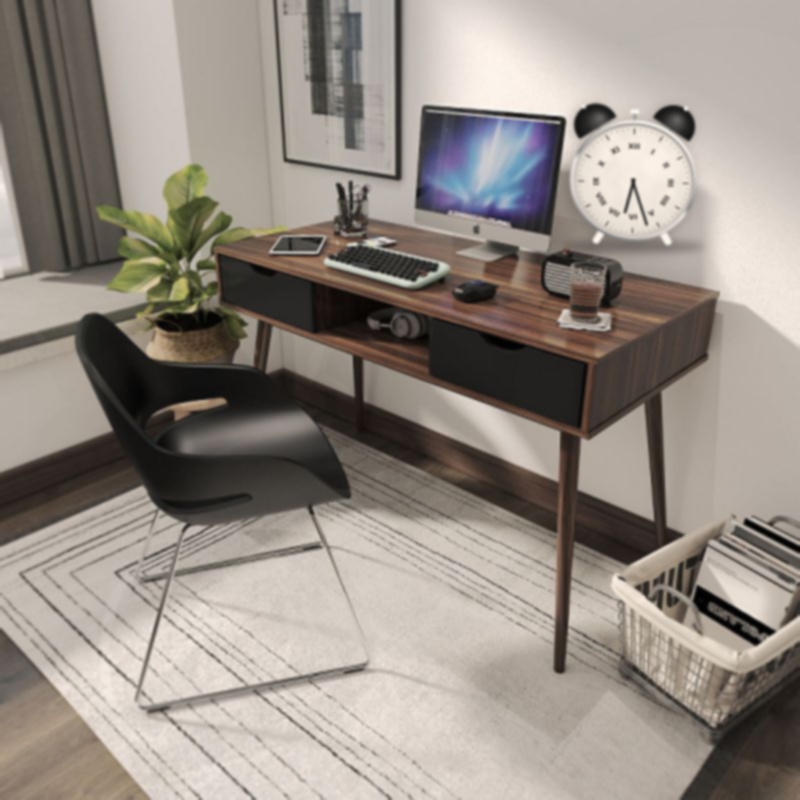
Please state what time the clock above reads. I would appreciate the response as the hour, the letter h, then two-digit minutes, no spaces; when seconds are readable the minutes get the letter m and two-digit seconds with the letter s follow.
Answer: 6h27
